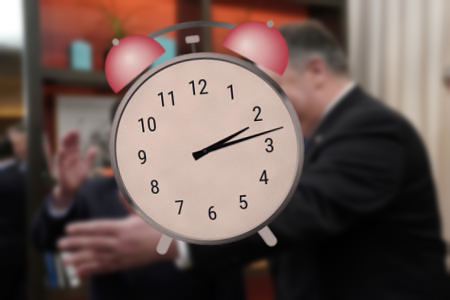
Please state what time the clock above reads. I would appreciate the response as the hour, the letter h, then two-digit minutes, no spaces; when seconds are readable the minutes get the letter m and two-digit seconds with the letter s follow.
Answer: 2h13
